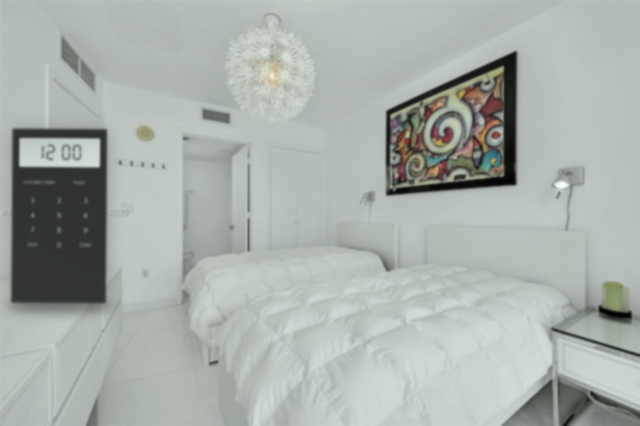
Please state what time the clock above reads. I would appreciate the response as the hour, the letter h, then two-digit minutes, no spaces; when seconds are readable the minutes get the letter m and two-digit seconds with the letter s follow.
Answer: 12h00
